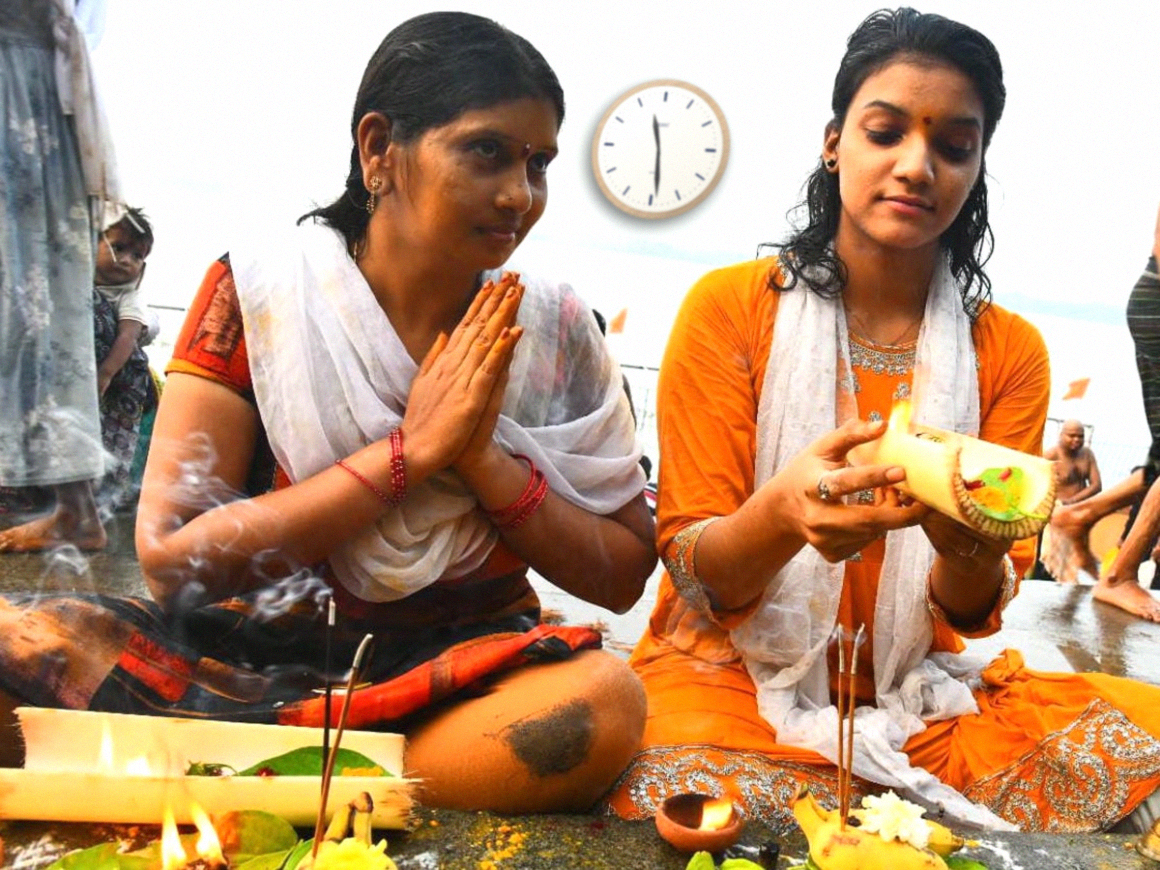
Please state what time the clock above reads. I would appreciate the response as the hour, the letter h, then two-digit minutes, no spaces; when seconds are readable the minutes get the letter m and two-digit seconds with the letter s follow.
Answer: 11h29
